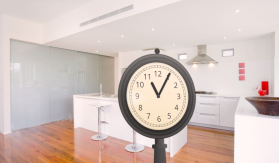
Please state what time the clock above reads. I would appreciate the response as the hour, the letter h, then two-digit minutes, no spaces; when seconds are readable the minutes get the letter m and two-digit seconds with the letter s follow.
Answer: 11h05
